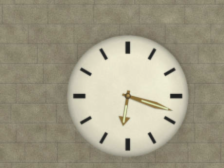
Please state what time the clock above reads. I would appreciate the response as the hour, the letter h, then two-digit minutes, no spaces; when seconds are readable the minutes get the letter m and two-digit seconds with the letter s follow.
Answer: 6h18
